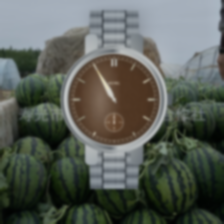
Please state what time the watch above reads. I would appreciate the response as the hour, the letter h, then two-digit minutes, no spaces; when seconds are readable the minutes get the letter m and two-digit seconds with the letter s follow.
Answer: 10h55
